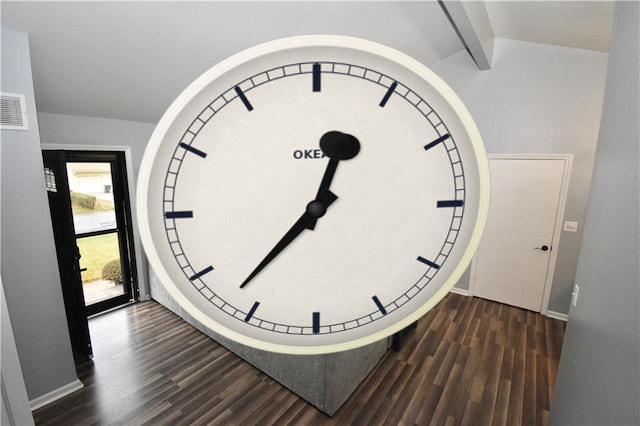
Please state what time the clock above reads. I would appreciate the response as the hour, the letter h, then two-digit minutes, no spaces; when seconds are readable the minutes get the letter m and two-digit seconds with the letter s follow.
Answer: 12h37
